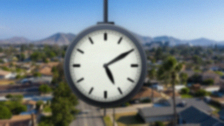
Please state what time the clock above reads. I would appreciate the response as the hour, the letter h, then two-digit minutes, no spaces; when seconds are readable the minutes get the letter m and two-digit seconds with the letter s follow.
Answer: 5h10
